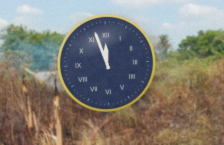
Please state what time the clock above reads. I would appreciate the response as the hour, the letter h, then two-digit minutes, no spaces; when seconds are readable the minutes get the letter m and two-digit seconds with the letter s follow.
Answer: 11h57
